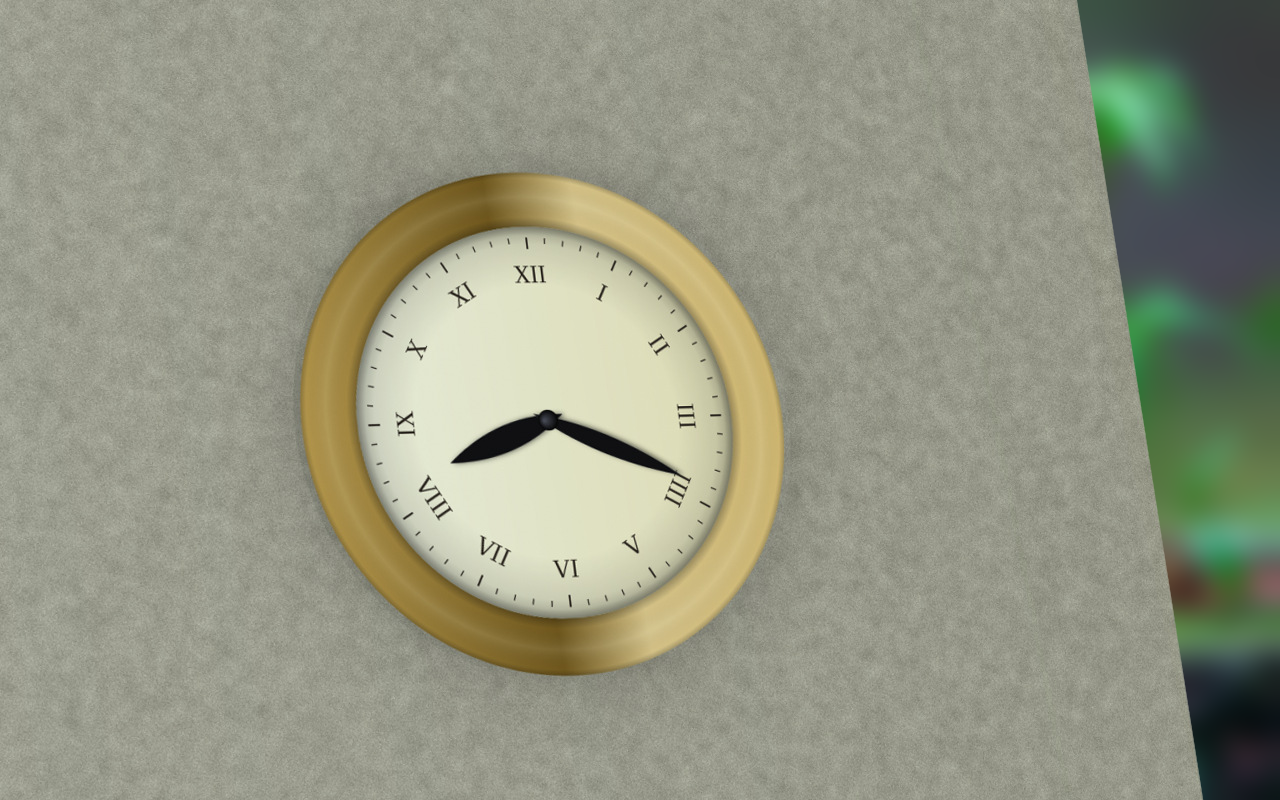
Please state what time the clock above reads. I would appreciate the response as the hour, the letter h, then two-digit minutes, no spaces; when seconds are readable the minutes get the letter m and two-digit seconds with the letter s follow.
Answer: 8h19
